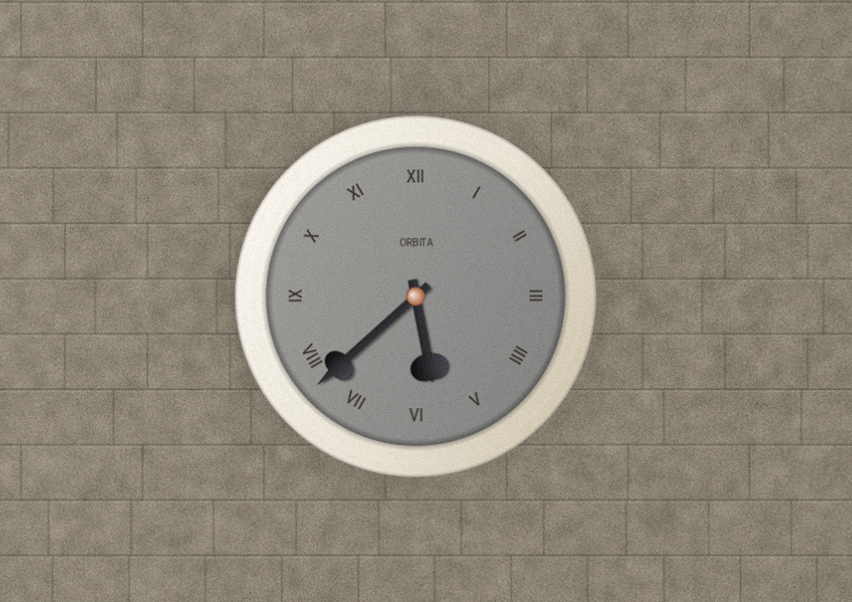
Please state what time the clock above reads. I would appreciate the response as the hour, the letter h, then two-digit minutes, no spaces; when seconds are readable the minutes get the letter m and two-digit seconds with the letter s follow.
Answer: 5h38
